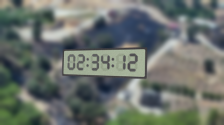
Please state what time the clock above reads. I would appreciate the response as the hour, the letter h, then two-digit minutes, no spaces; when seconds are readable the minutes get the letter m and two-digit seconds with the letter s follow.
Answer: 2h34m12s
